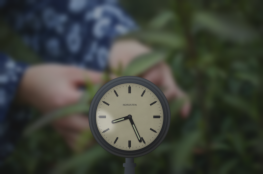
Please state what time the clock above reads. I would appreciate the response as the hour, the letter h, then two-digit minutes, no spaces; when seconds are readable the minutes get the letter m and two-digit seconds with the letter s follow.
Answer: 8h26
